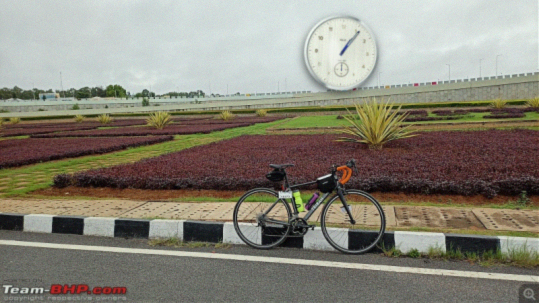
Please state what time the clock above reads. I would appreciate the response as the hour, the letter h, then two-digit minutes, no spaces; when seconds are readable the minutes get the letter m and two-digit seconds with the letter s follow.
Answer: 1h06
